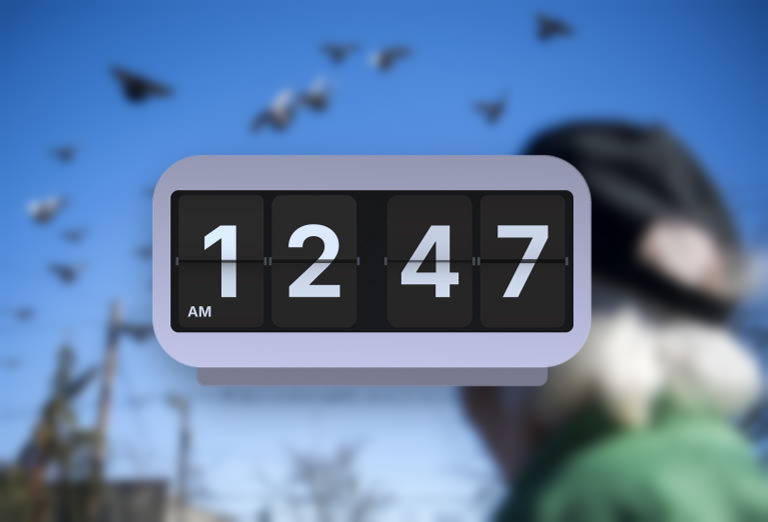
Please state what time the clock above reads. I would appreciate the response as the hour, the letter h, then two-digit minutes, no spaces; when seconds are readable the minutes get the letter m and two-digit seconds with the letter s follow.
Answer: 12h47
